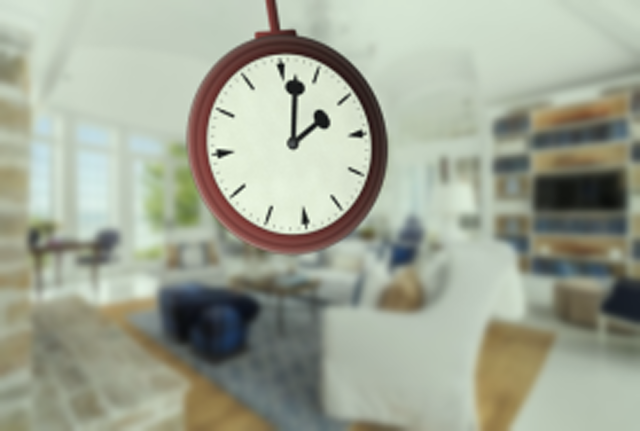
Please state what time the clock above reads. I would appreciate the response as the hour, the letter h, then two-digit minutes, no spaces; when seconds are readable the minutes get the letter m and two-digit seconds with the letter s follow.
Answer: 2h02
